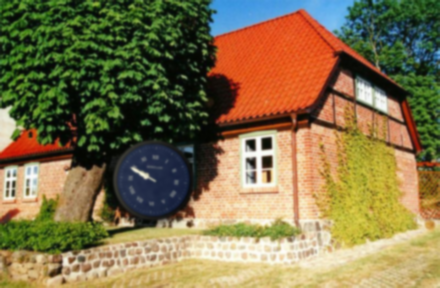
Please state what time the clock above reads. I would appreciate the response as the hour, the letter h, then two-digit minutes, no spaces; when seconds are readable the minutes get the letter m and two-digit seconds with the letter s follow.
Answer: 9h49
